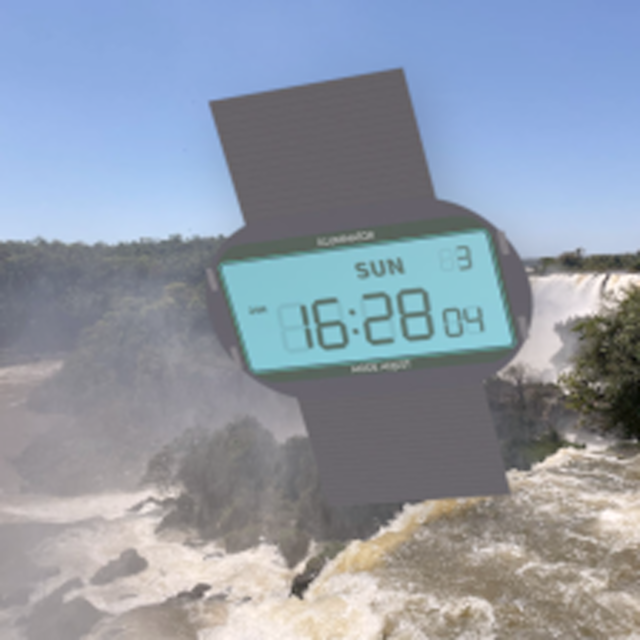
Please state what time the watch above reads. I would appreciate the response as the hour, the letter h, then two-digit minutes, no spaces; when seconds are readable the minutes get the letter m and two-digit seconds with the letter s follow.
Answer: 16h28m04s
